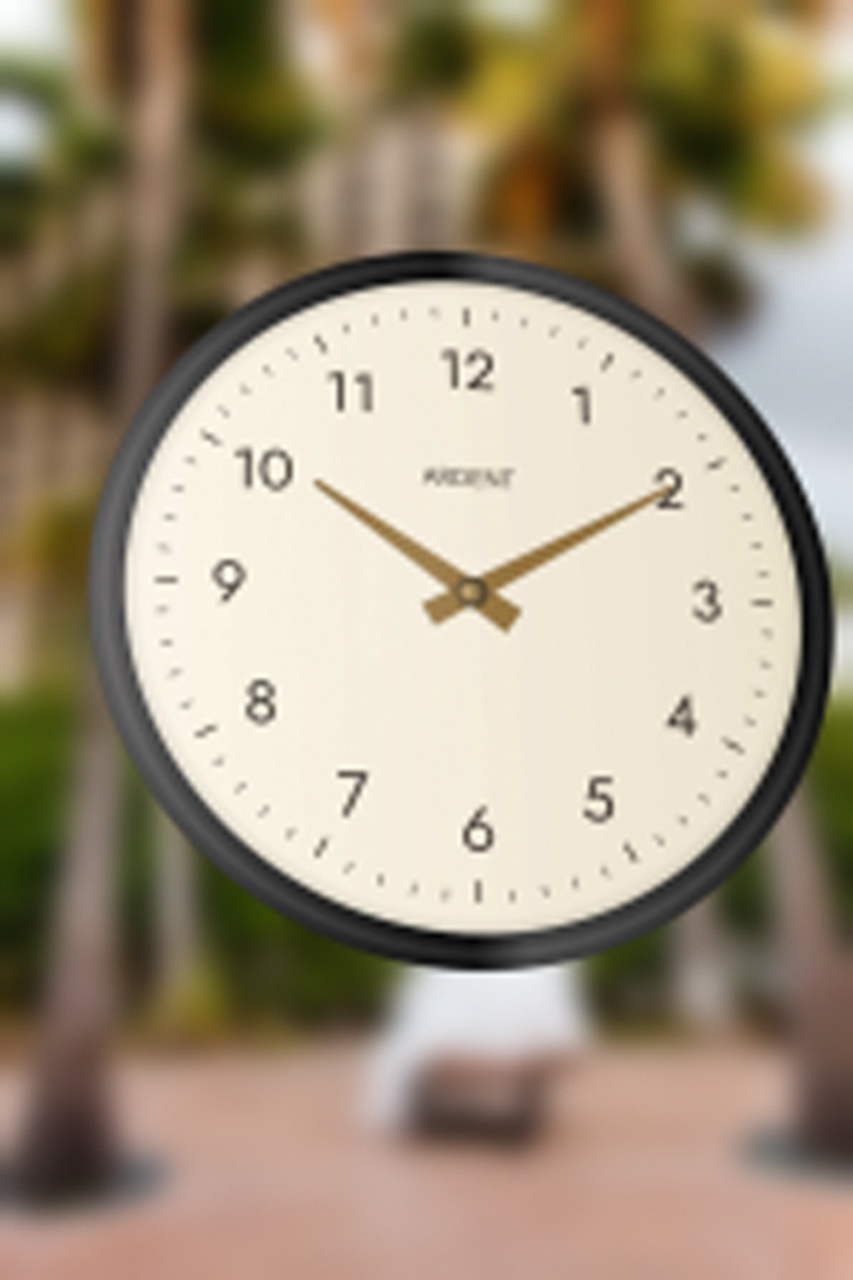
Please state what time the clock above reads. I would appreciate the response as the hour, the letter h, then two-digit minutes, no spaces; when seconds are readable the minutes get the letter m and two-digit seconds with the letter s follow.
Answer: 10h10
